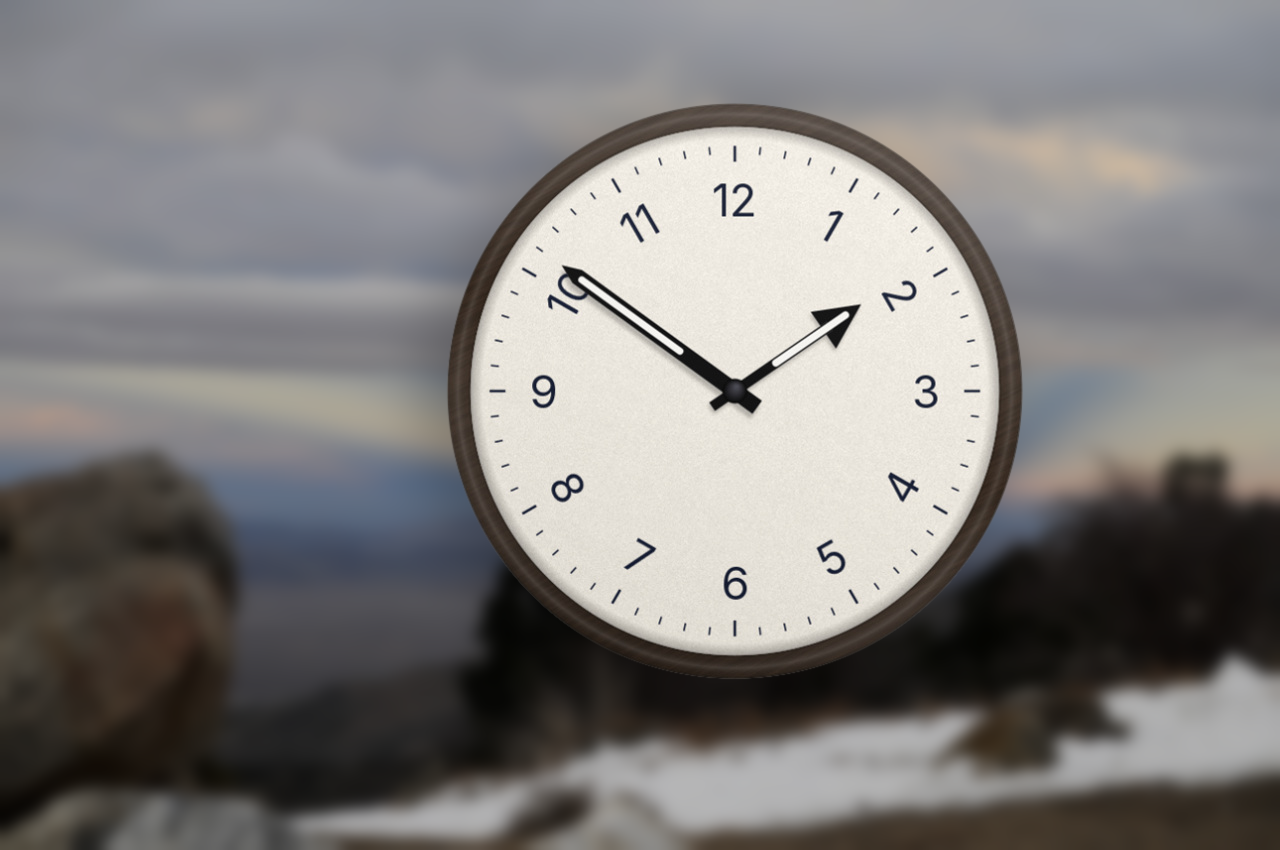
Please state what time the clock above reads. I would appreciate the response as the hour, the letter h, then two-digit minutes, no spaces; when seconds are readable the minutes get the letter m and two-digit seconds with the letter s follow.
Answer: 1h51
